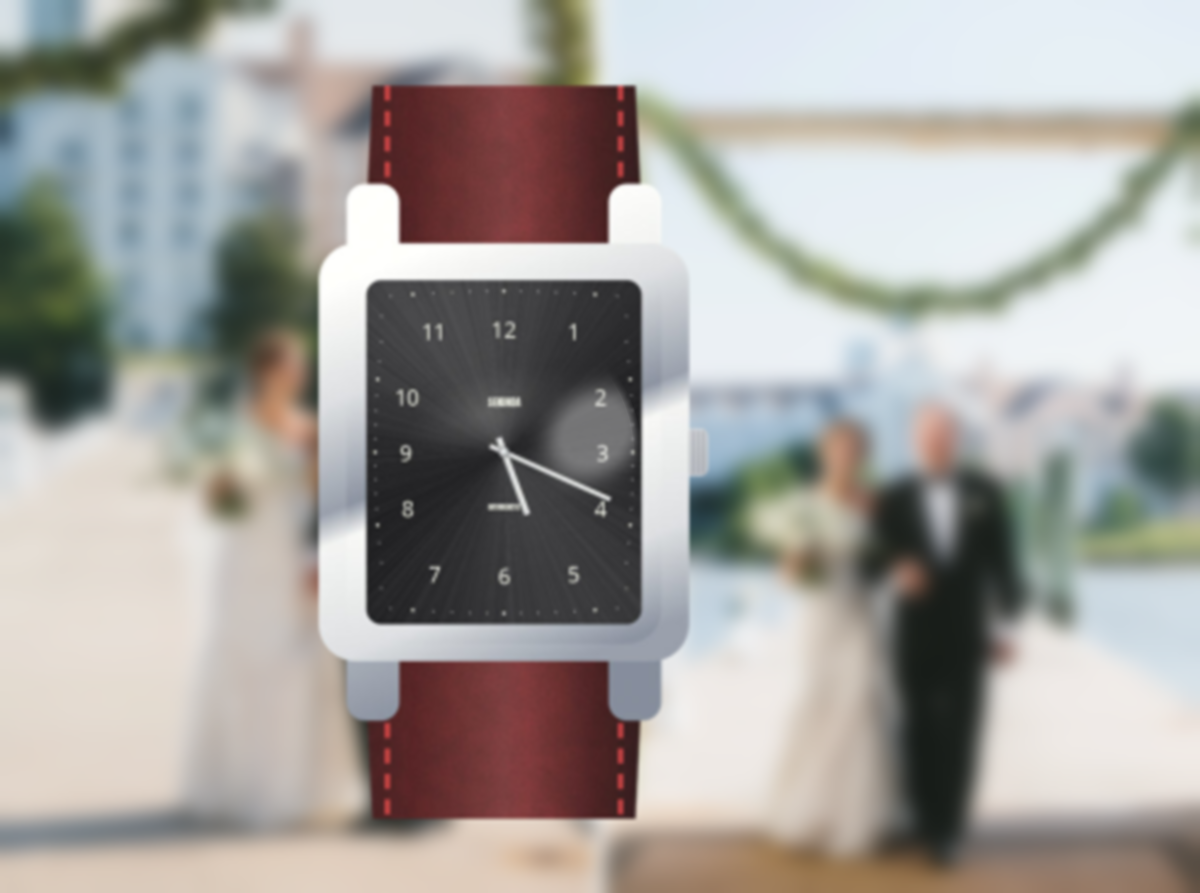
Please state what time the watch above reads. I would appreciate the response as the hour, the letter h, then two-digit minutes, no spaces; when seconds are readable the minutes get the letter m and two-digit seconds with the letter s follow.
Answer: 5h19
